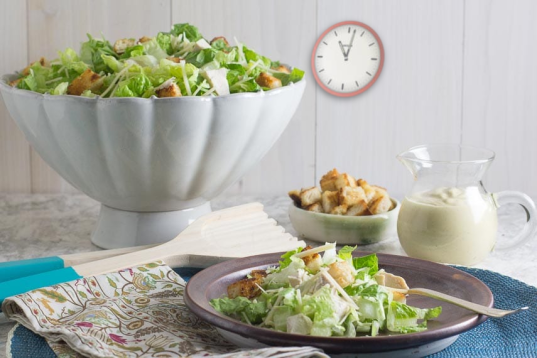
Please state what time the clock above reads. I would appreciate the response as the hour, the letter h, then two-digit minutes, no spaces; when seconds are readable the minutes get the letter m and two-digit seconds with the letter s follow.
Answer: 11h02
